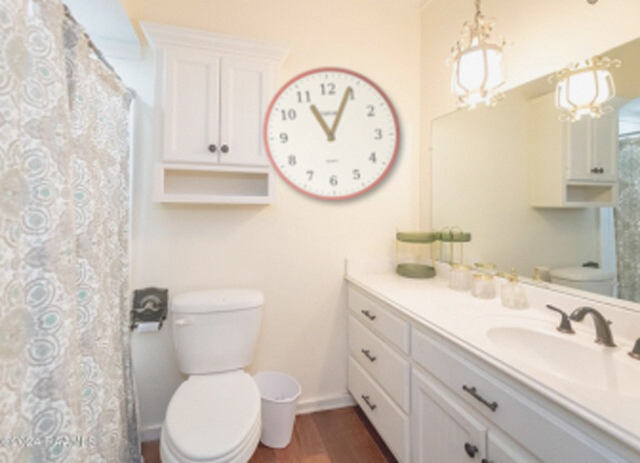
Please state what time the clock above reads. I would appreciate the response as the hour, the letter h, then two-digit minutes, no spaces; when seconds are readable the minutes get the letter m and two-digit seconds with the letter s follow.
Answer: 11h04
